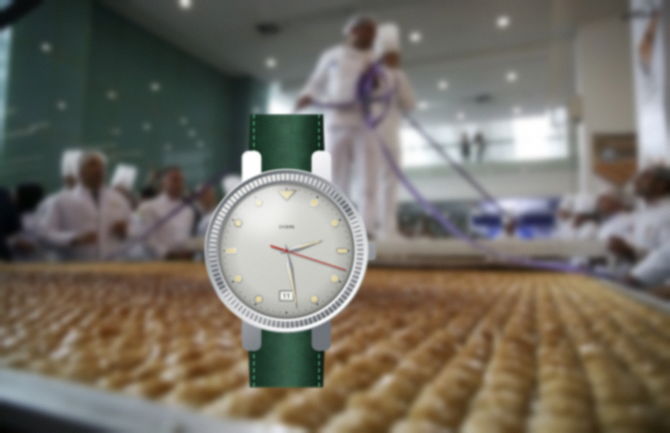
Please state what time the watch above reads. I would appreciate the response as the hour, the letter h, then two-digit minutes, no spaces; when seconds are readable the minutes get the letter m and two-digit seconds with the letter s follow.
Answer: 2h28m18s
